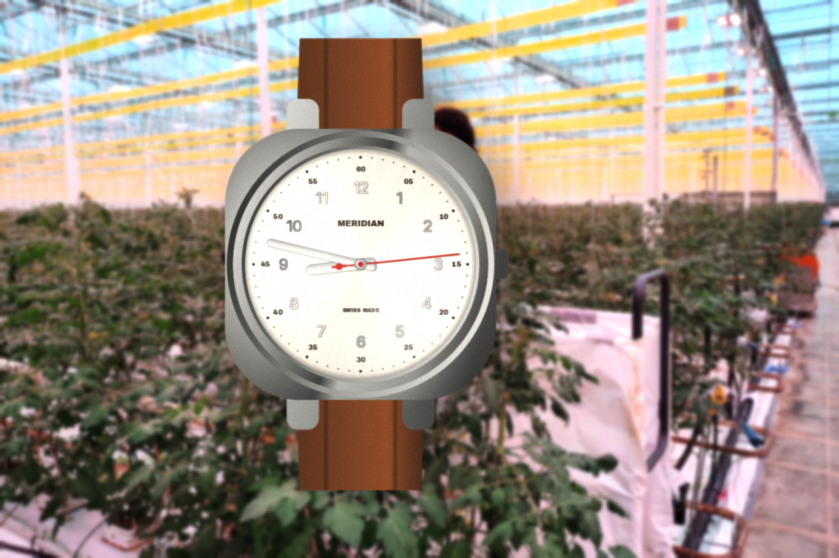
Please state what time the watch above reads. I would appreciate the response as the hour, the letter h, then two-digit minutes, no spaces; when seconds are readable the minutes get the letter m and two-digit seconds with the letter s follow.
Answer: 8h47m14s
